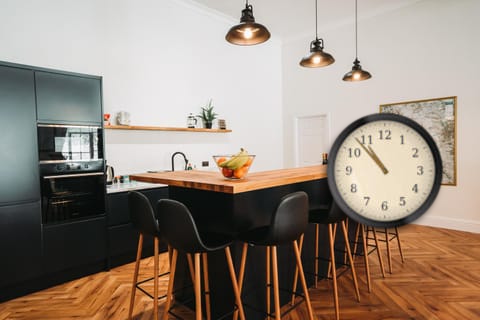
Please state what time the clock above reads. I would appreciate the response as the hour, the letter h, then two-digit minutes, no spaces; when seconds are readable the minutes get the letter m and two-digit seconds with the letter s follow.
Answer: 10h53
